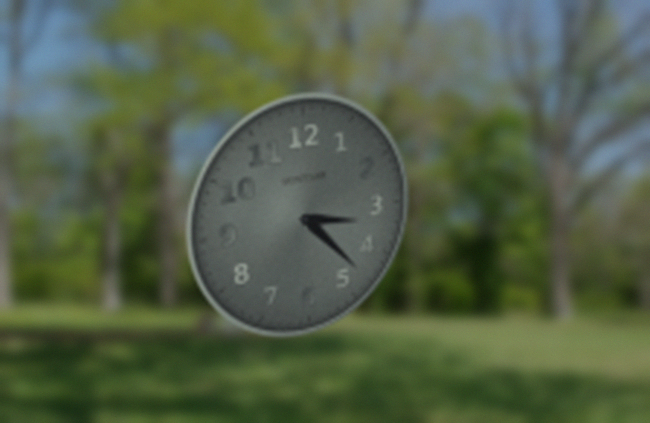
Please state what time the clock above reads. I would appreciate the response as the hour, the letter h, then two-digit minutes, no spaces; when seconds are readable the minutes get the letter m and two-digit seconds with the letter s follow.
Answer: 3h23
